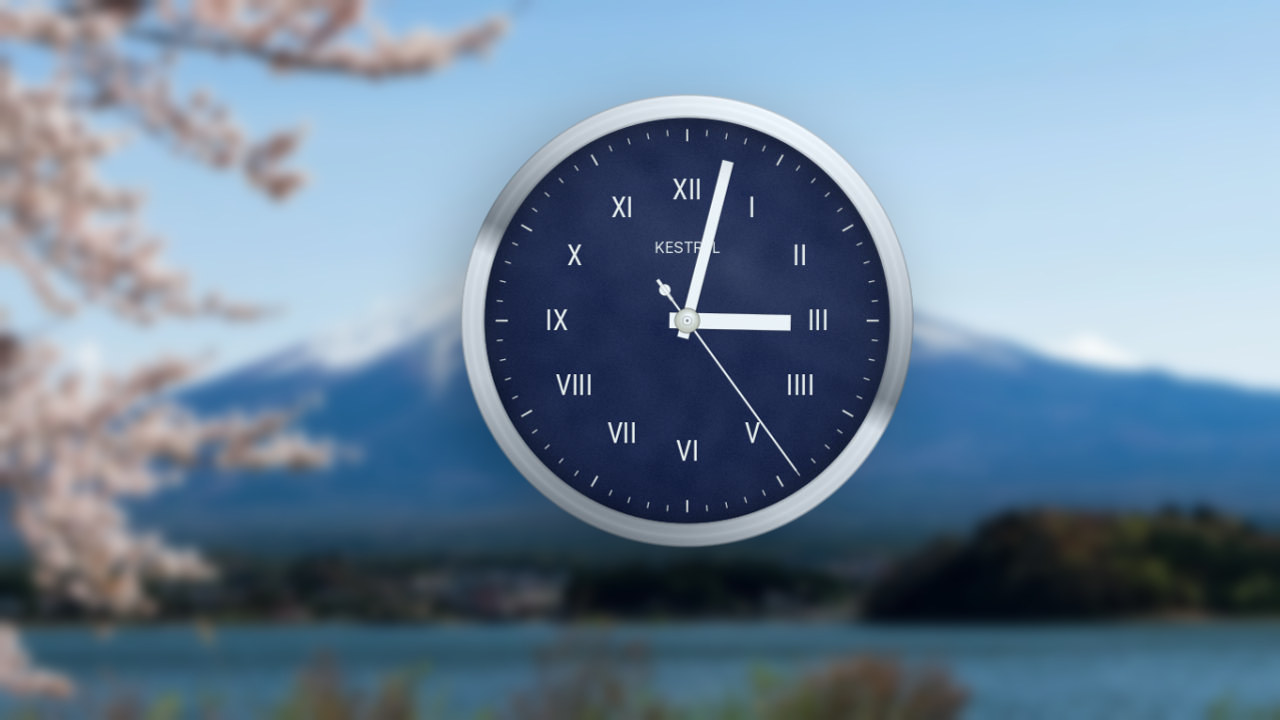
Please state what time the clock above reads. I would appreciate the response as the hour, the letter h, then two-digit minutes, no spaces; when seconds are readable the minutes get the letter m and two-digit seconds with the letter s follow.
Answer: 3h02m24s
